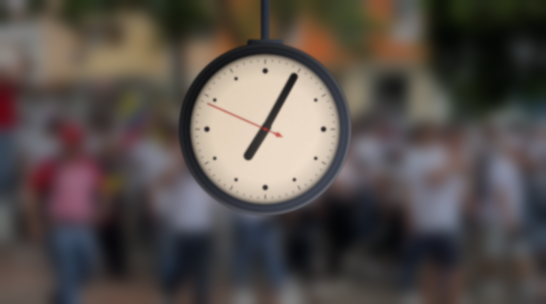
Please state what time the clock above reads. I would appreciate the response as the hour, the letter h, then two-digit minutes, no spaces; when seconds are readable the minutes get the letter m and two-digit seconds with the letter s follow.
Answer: 7h04m49s
